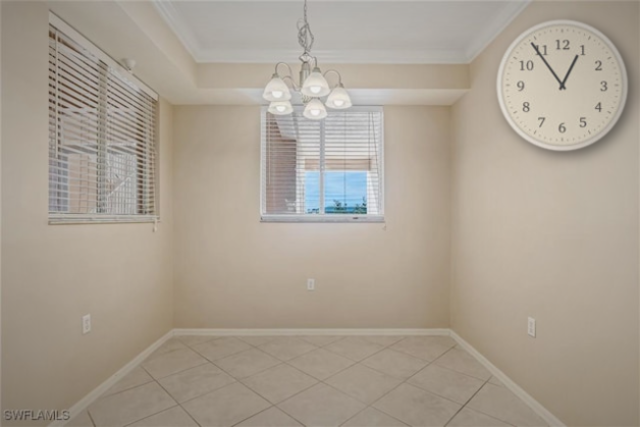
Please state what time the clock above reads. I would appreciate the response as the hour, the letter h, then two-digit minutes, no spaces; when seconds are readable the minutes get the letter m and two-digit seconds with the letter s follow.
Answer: 12h54
